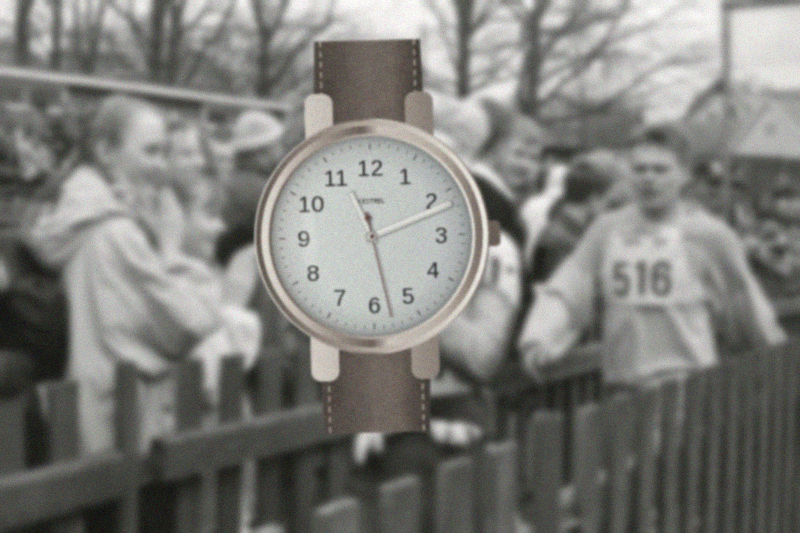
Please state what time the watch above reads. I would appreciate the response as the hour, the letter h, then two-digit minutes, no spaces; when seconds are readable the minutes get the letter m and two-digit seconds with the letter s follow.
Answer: 11h11m28s
